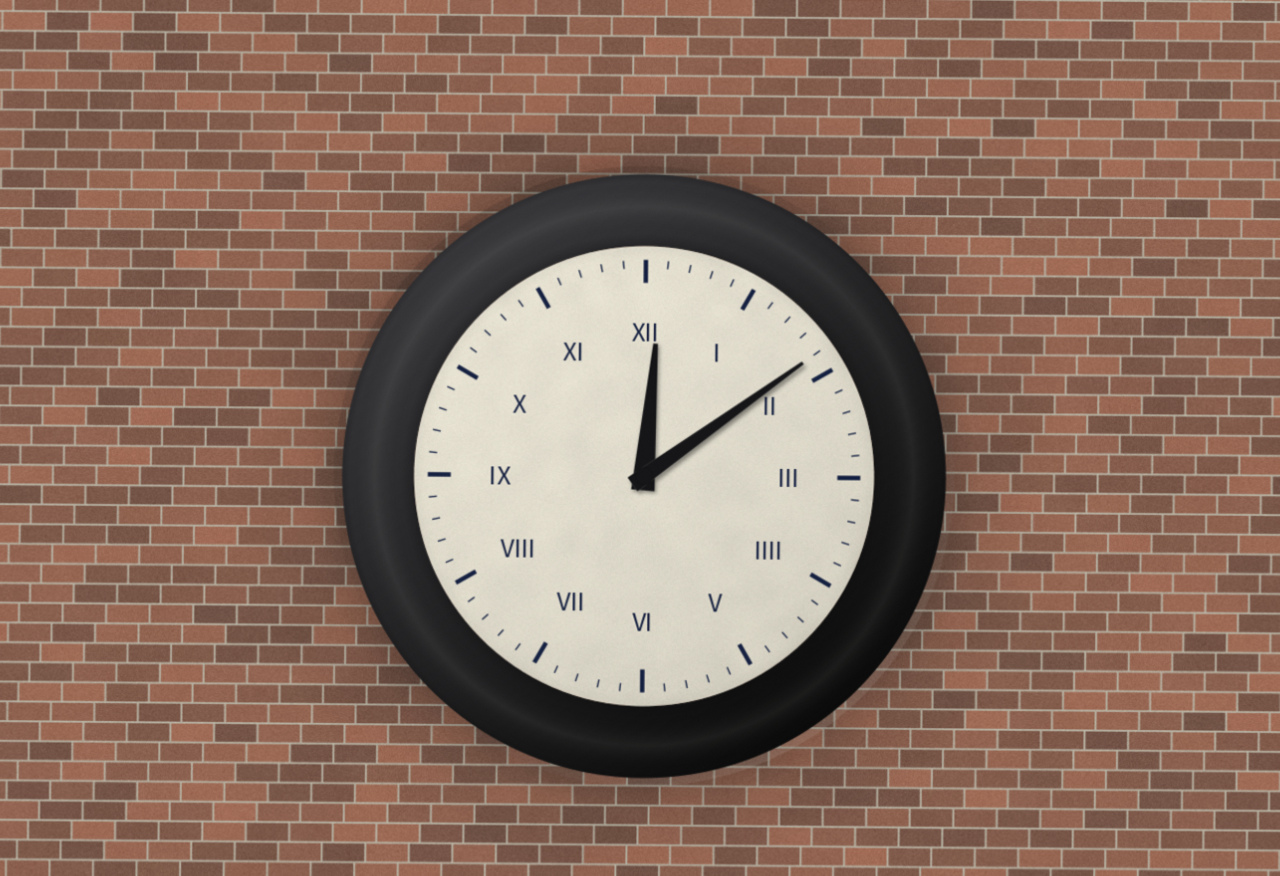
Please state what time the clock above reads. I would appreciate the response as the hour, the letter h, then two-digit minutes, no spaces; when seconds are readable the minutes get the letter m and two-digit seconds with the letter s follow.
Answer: 12h09
